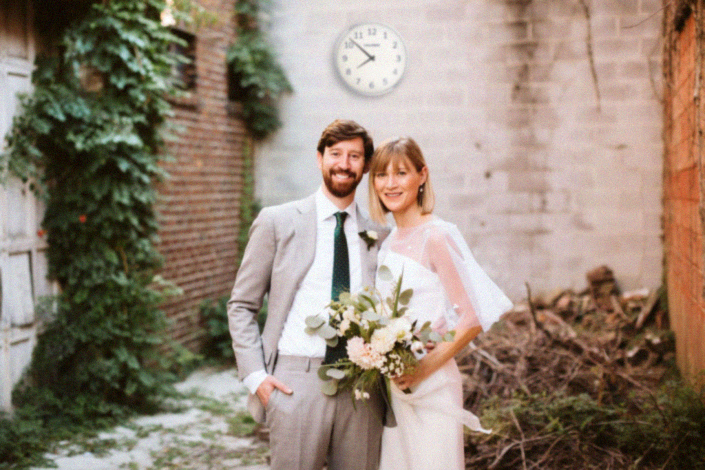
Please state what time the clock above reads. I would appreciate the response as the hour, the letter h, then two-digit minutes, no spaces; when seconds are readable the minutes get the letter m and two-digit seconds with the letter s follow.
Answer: 7h52
